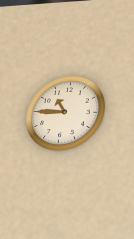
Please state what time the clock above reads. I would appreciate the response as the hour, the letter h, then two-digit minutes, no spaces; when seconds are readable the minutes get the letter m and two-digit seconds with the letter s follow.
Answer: 10h45
